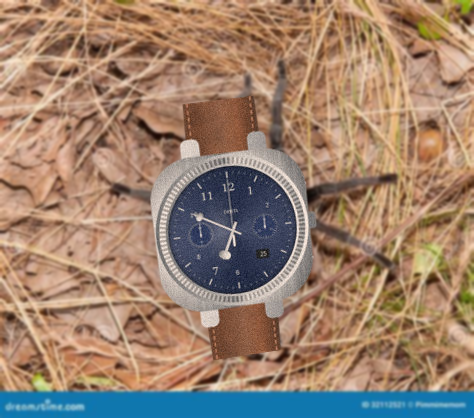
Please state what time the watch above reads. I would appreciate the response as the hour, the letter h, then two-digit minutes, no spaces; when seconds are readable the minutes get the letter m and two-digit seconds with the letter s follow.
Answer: 6h50
